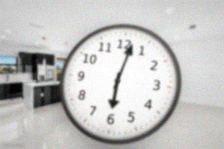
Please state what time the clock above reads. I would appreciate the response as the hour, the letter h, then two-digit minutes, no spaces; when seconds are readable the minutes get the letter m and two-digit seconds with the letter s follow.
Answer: 6h02
